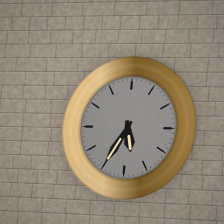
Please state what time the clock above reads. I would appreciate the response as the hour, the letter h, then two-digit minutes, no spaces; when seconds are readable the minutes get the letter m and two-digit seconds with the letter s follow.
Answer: 5h35
